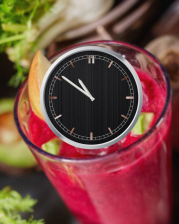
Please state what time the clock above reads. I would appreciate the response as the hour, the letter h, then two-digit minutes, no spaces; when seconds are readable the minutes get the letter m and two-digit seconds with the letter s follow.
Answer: 10h51
